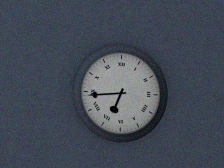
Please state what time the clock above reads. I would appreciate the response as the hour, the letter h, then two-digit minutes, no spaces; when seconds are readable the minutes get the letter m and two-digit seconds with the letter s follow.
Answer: 6h44
